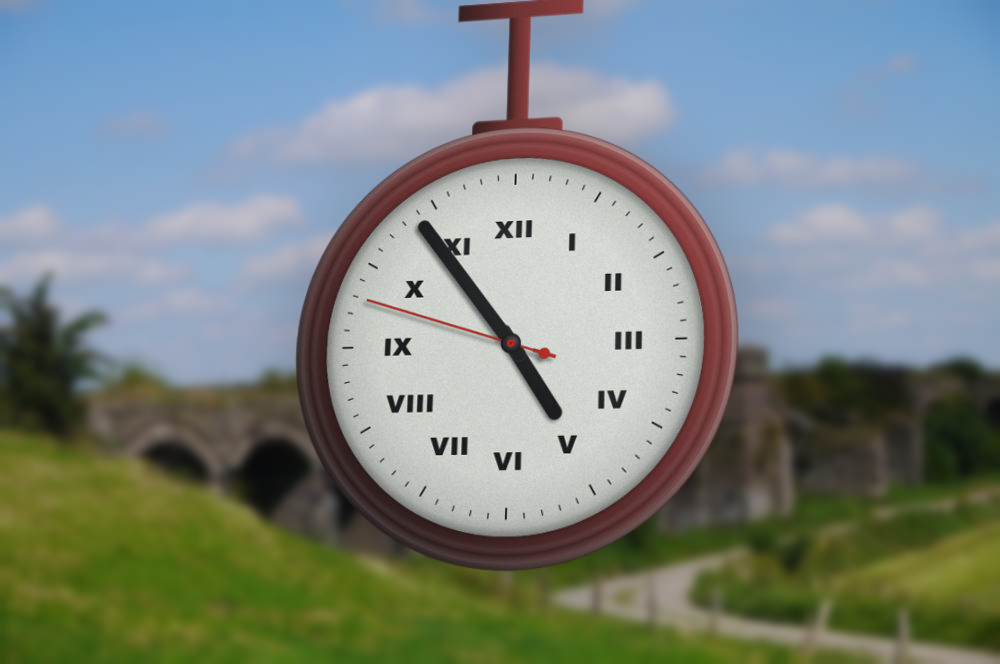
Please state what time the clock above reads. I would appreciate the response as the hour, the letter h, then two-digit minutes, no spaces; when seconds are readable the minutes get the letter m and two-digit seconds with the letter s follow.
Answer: 4h53m48s
